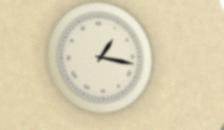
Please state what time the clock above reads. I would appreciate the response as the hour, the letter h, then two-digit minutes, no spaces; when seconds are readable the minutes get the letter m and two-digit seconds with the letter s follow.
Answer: 1h17
